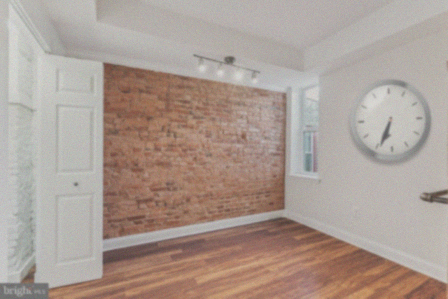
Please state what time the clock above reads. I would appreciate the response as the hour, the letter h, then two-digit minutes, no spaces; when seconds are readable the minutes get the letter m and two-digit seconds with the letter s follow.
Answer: 6h34
